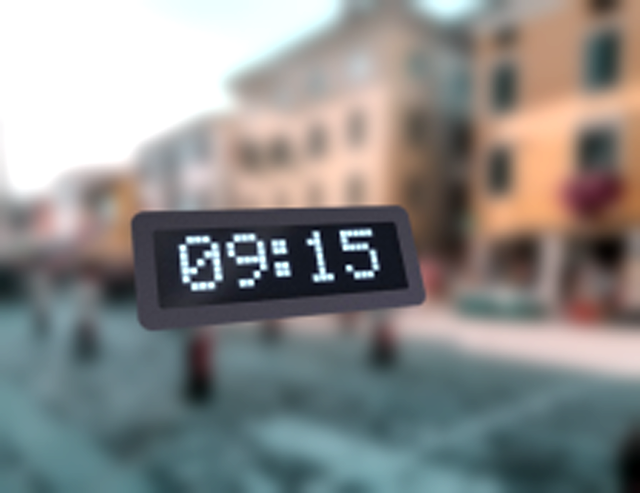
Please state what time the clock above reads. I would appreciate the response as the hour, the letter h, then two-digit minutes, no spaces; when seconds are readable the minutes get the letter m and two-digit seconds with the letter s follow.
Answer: 9h15
